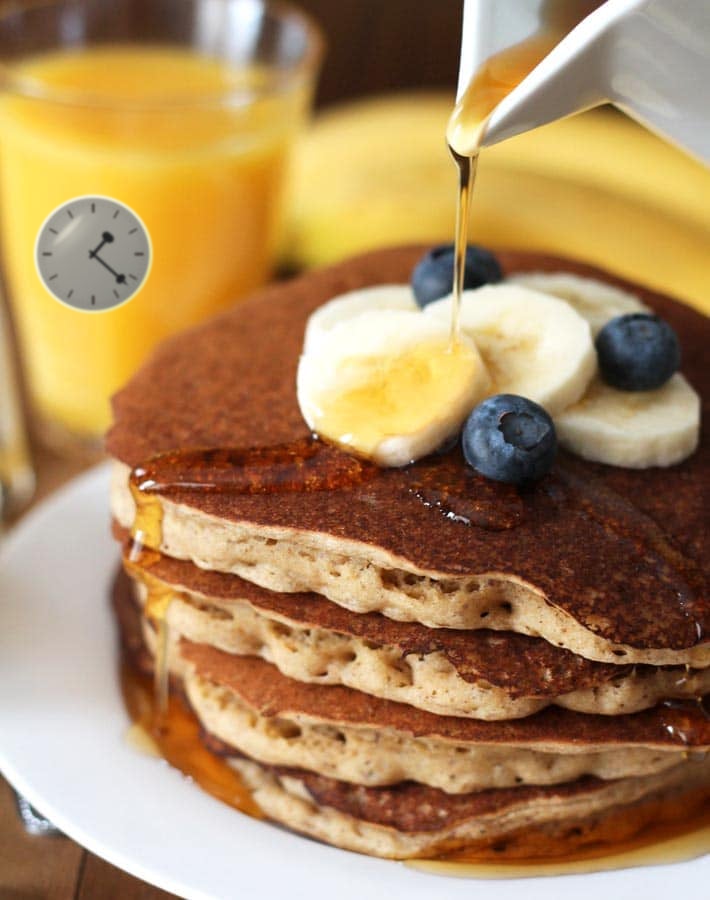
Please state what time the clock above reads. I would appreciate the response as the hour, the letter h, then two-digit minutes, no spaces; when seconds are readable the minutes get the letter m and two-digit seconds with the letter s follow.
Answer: 1h22
